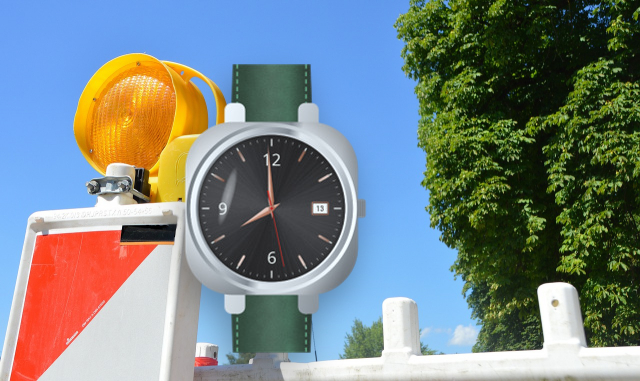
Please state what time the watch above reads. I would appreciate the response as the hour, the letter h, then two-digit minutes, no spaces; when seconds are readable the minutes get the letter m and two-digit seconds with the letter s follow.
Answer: 7h59m28s
